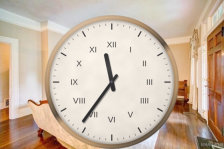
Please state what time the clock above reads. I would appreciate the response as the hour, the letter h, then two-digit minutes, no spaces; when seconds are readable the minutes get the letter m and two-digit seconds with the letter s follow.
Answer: 11h36
